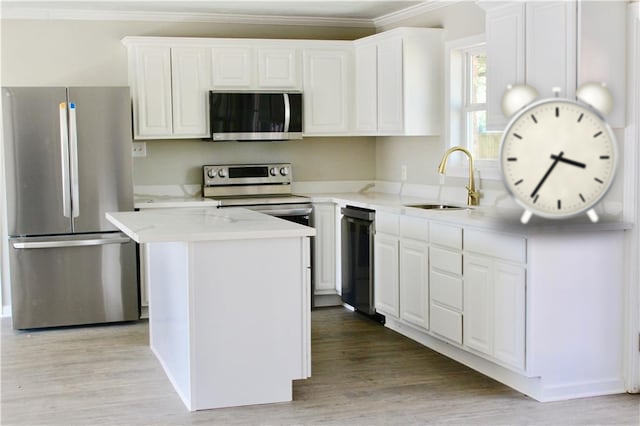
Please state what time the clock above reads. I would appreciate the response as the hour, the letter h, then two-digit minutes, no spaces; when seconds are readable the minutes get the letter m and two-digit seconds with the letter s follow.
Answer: 3h36
